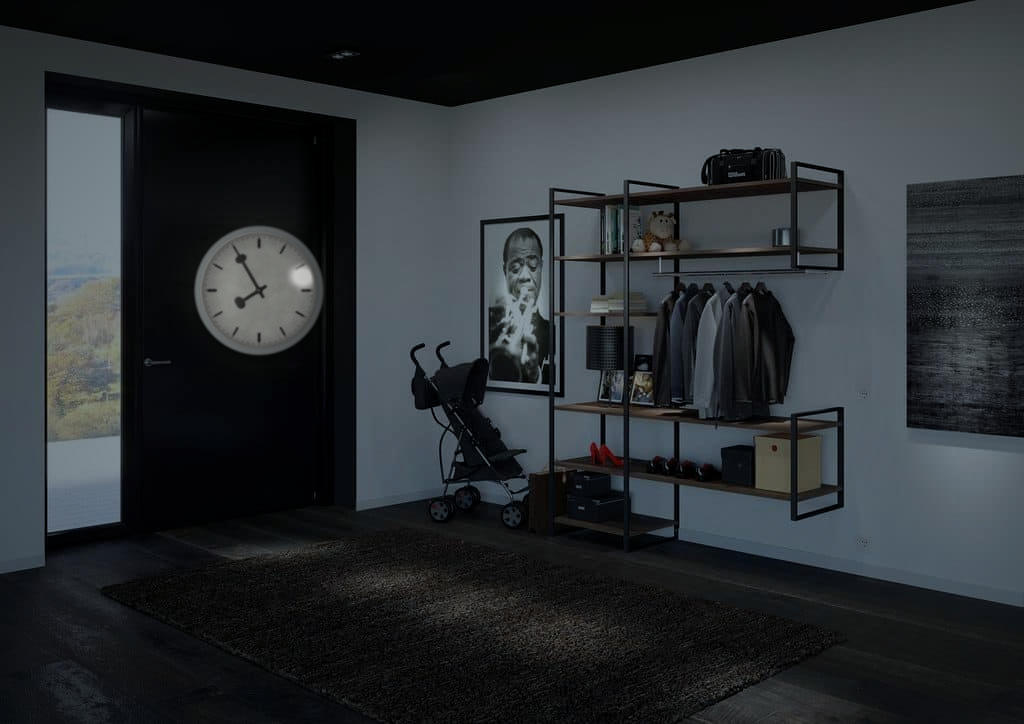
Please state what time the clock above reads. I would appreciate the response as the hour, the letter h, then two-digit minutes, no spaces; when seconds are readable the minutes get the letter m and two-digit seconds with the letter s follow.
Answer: 7h55
